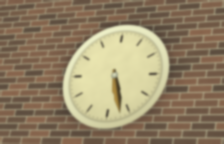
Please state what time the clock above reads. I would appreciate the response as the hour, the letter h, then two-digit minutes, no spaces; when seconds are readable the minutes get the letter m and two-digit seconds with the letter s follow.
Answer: 5h27
